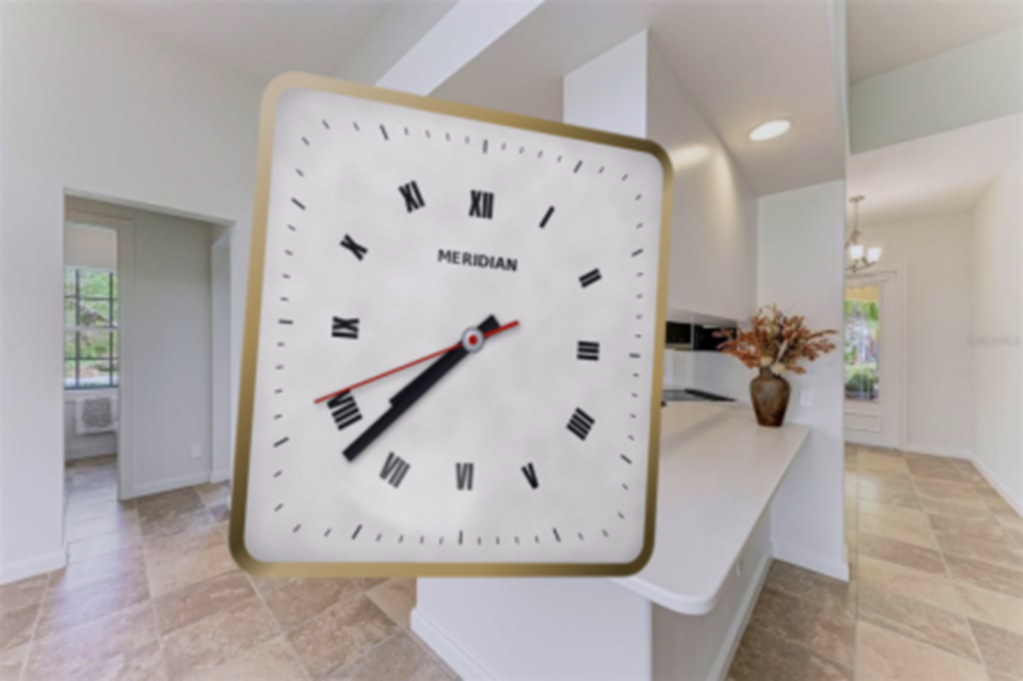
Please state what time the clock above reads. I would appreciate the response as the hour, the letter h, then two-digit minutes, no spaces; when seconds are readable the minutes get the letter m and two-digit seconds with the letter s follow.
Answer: 7h37m41s
